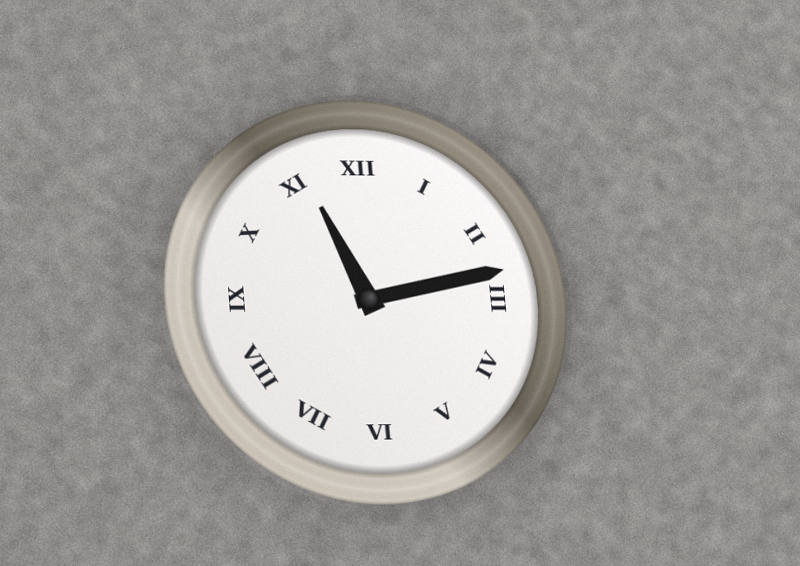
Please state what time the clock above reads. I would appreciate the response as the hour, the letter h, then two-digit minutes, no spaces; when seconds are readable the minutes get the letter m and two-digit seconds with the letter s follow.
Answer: 11h13
